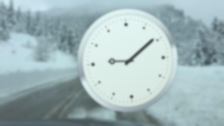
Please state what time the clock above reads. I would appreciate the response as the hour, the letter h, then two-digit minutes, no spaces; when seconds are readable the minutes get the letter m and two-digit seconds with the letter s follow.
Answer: 9h09
